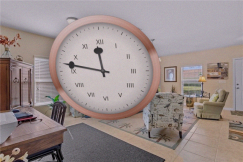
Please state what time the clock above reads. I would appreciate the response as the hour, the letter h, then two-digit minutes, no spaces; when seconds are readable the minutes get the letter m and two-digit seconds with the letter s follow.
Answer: 11h47
